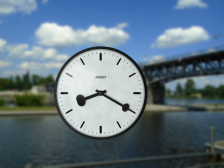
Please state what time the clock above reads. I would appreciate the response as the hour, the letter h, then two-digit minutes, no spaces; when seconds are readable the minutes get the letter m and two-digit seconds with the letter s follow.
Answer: 8h20
